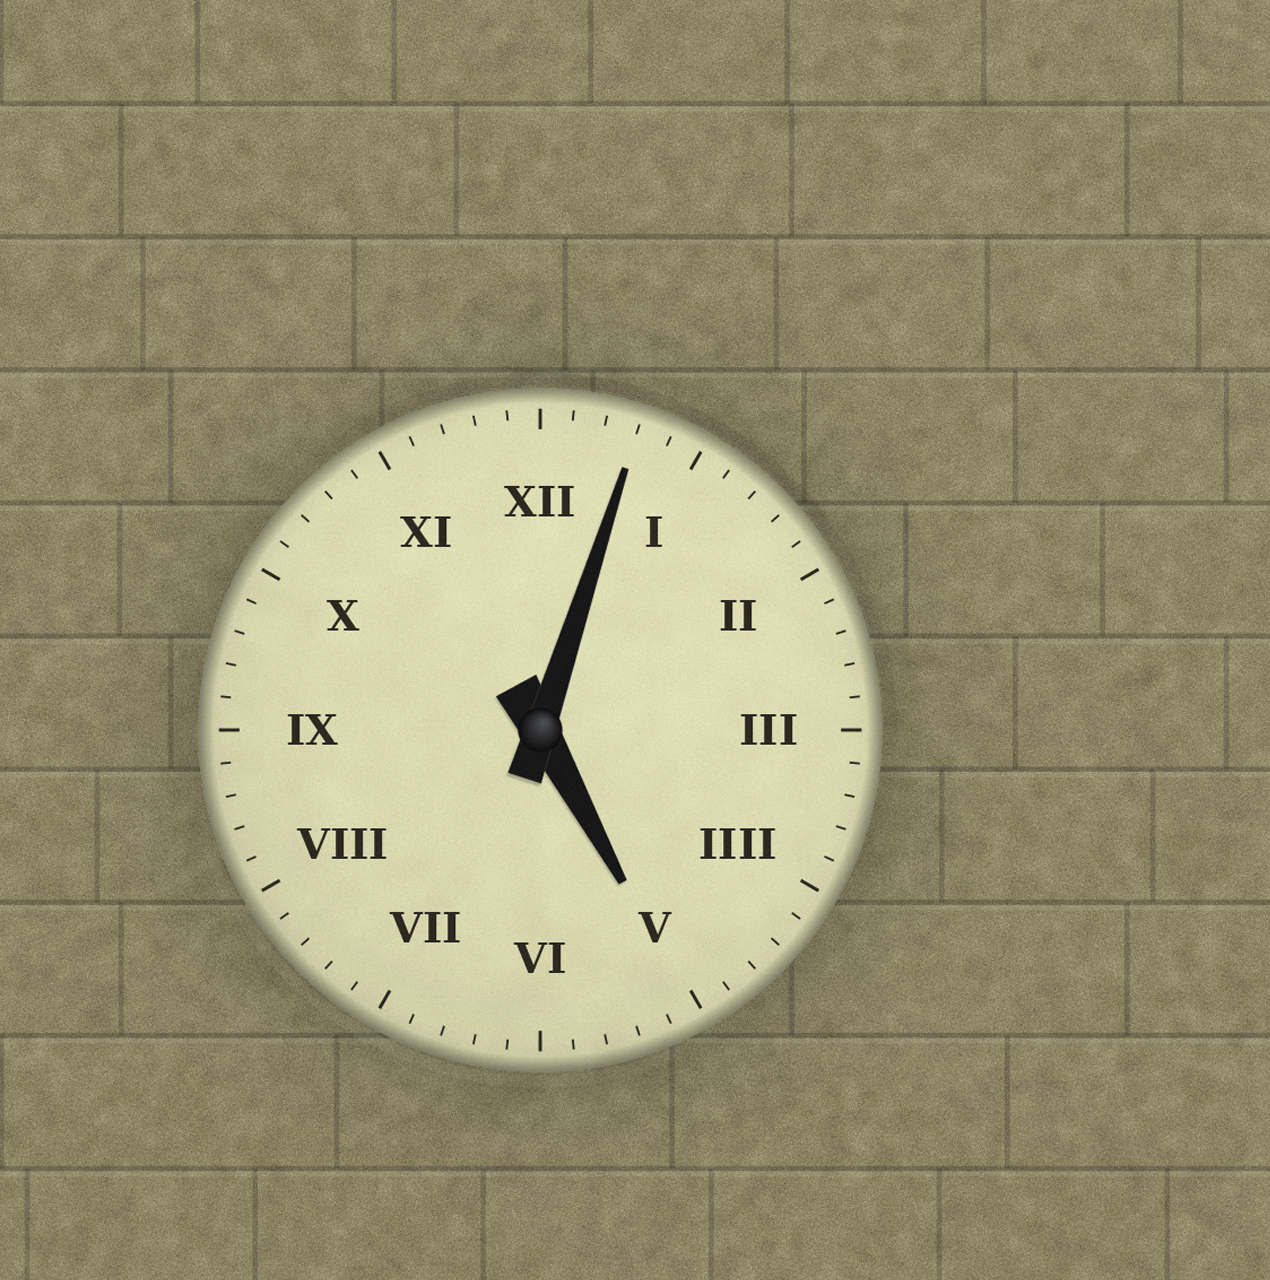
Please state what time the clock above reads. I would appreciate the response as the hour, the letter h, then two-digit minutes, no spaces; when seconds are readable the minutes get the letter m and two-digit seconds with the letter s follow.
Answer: 5h03
